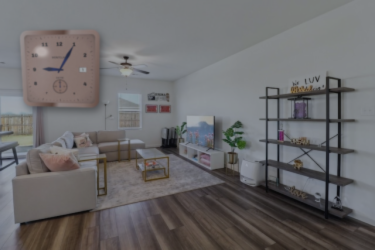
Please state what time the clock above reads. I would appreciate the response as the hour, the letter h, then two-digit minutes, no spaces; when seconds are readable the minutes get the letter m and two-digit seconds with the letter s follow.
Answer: 9h05
